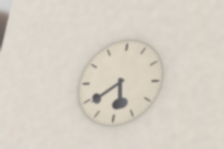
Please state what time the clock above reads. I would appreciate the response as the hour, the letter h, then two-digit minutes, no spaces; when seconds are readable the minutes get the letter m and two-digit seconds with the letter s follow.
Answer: 5h39
